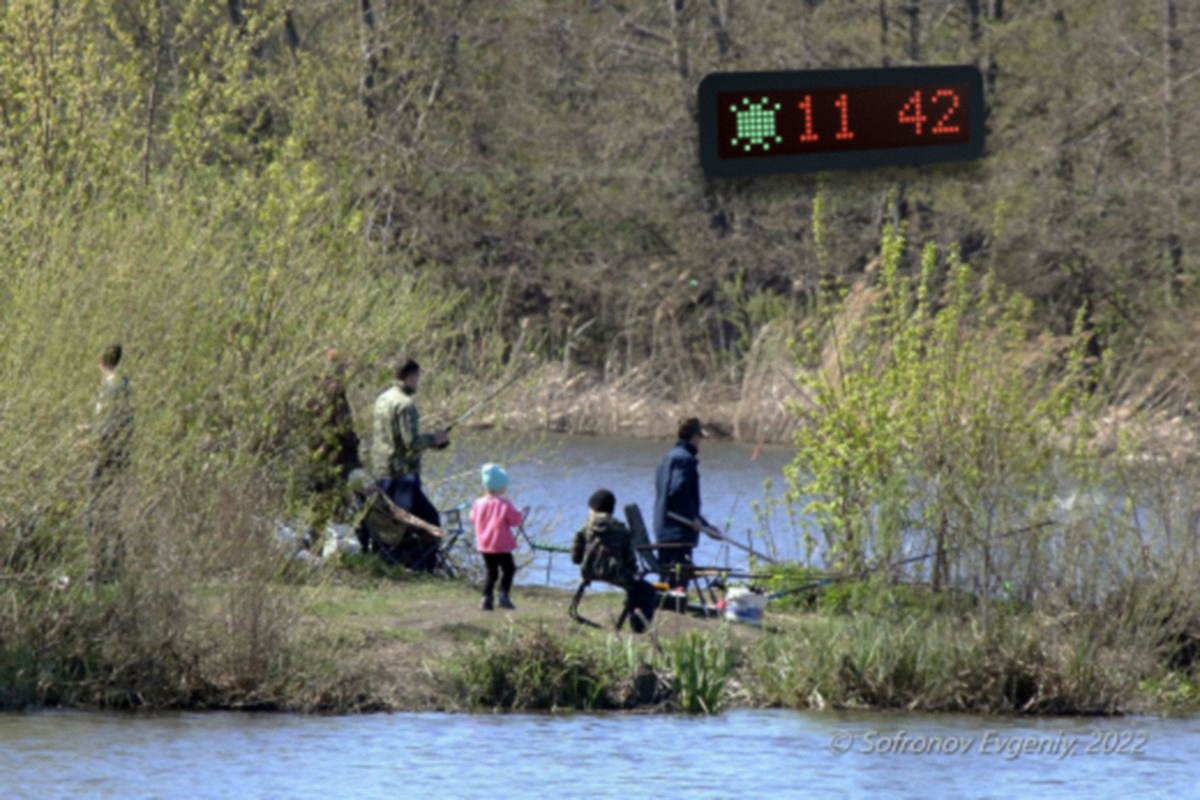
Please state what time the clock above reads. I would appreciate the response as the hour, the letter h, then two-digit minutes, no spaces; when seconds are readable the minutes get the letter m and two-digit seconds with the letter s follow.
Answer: 11h42
